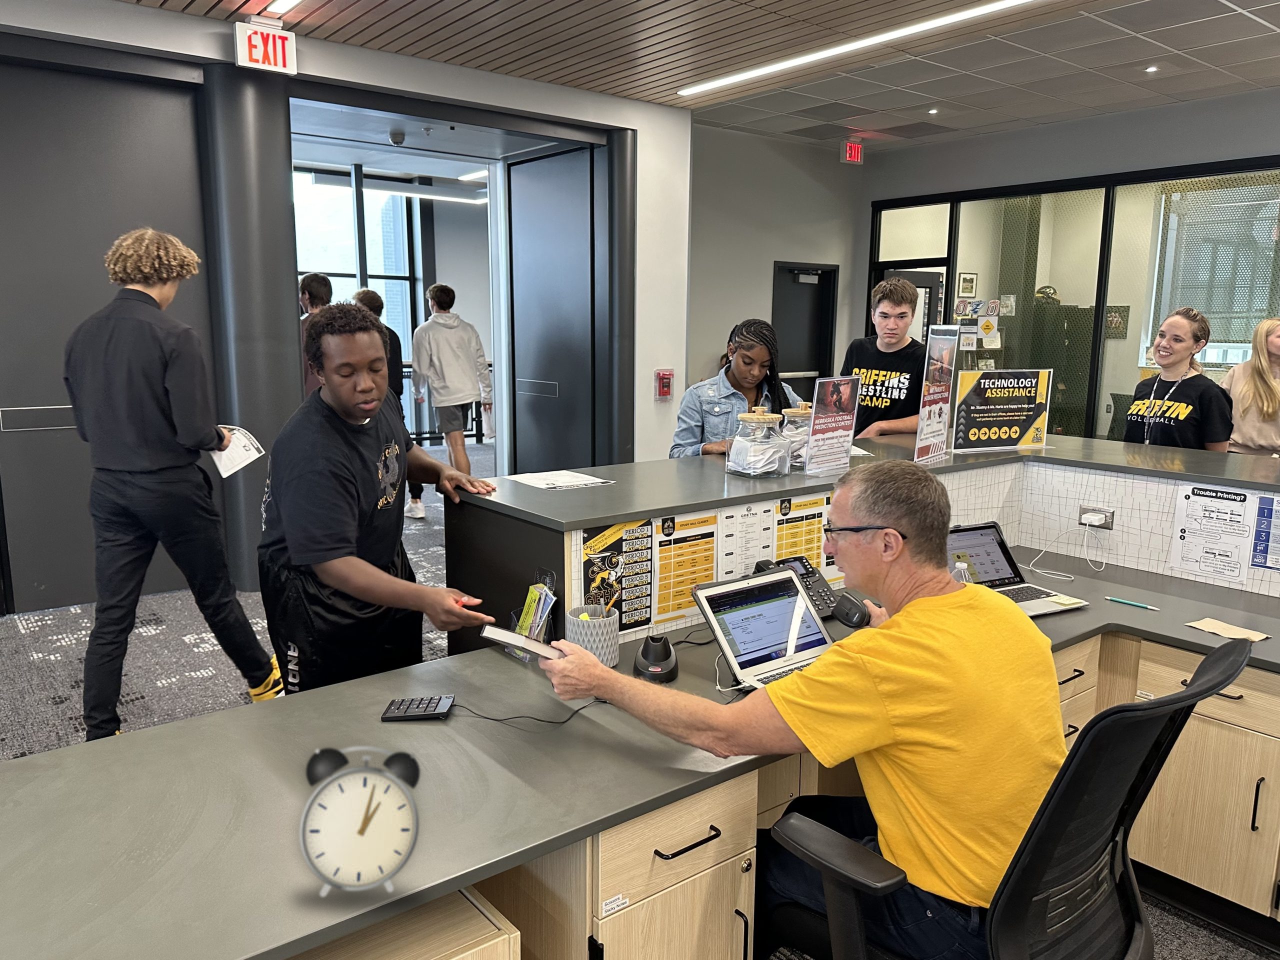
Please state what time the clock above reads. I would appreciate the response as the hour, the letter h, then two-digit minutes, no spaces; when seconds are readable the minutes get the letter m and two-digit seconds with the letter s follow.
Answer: 1h02
